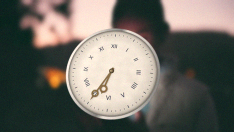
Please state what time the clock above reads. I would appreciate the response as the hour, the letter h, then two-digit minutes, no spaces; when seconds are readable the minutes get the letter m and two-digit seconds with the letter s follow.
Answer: 6h35
